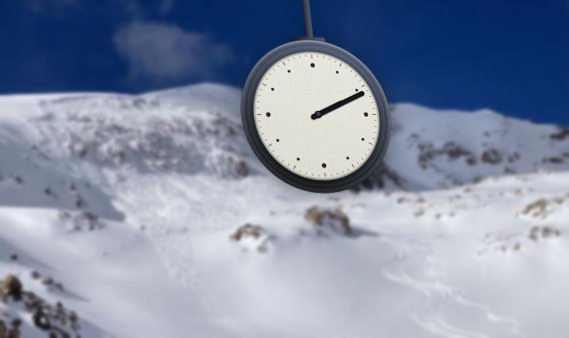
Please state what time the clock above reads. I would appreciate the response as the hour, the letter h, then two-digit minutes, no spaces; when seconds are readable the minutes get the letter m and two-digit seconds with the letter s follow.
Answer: 2h11
